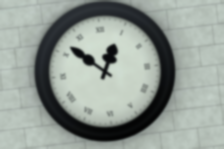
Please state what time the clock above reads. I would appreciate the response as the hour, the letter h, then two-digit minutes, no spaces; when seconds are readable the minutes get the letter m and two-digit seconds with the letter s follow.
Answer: 12h52
